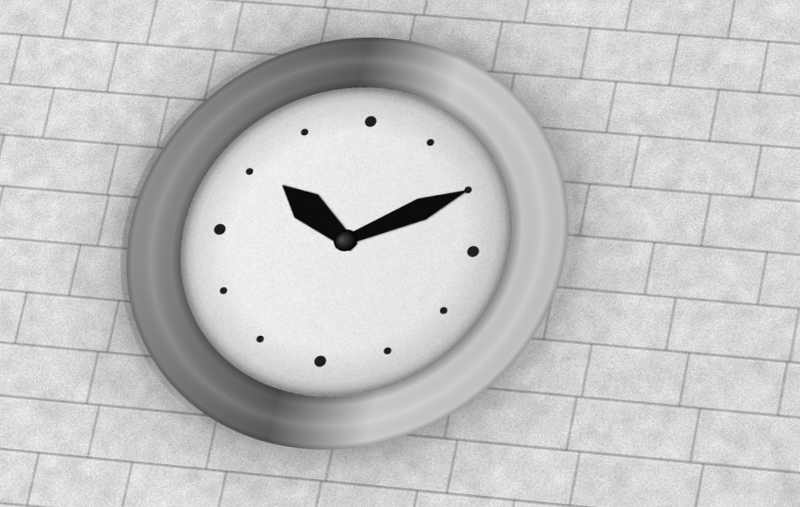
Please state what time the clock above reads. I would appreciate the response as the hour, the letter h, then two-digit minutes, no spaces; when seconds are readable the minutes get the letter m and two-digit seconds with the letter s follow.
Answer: 10h10
